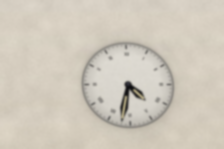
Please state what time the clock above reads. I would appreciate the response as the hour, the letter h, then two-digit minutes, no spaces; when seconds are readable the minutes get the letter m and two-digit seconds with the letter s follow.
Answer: 4h32
